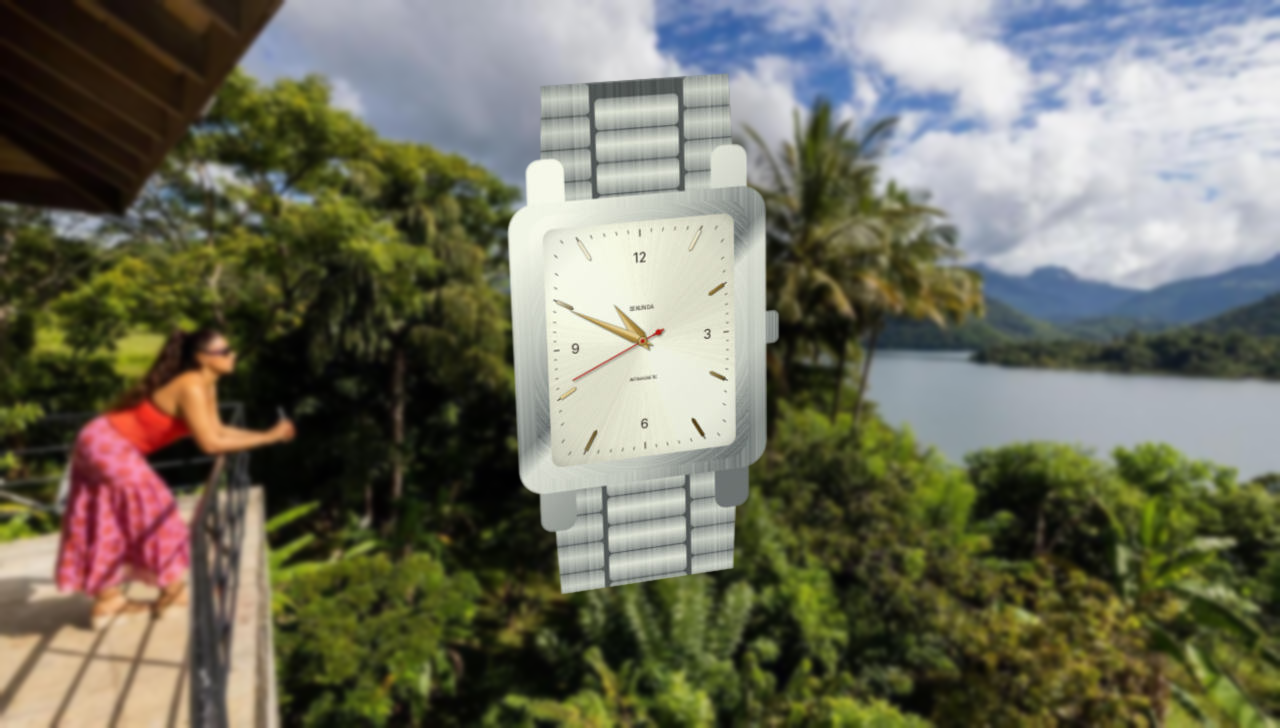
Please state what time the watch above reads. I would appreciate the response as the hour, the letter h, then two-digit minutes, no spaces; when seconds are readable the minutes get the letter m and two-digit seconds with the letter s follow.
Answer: 10h49m41s
